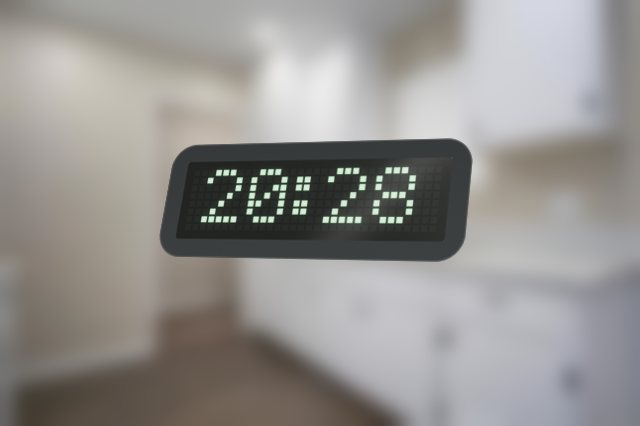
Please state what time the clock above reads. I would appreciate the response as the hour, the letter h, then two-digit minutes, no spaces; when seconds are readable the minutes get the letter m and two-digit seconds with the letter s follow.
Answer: 20h28
